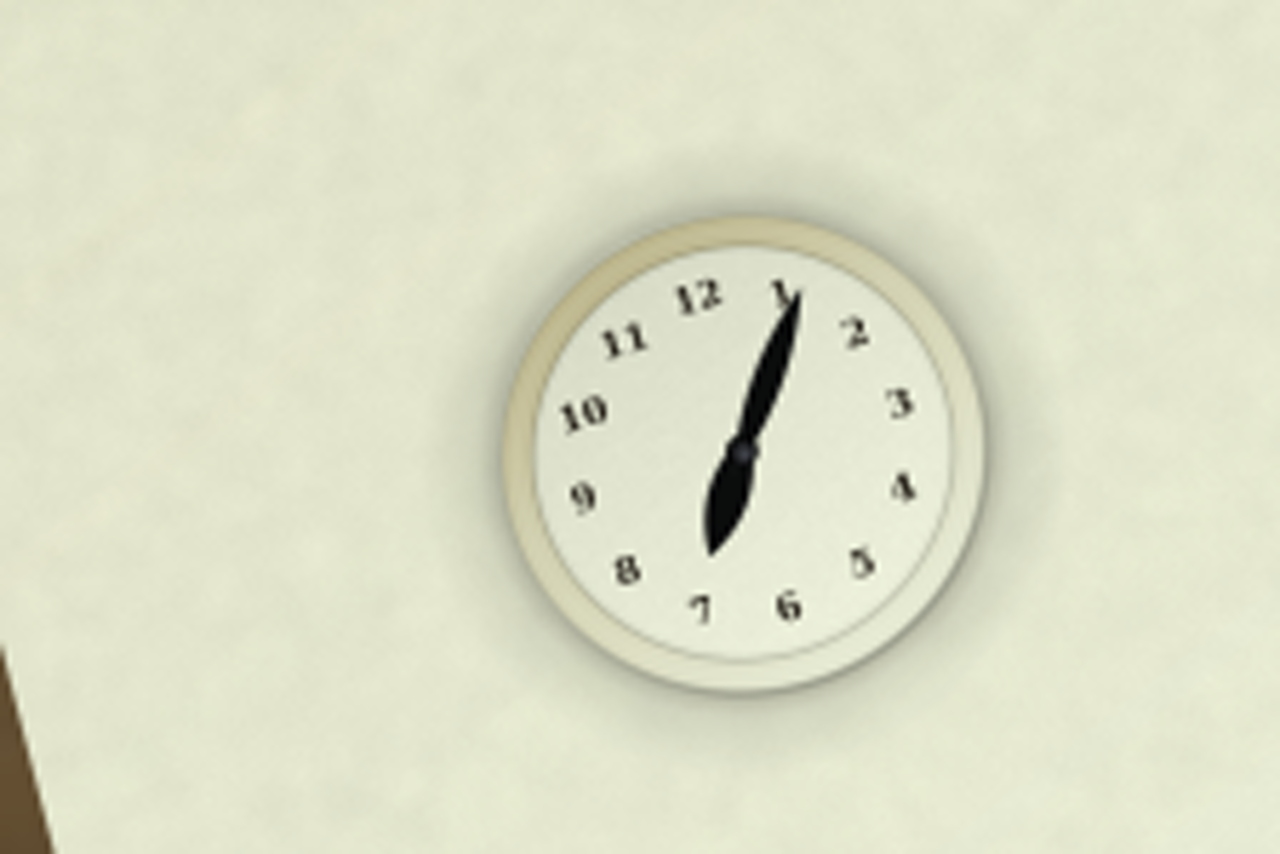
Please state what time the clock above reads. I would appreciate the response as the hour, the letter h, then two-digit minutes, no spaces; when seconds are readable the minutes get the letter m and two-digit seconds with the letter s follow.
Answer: 7h06
